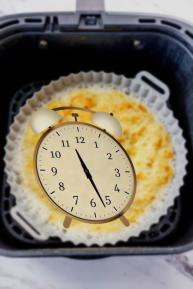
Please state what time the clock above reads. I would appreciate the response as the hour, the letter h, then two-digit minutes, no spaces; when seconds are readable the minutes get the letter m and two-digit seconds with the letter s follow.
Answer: 11h27
